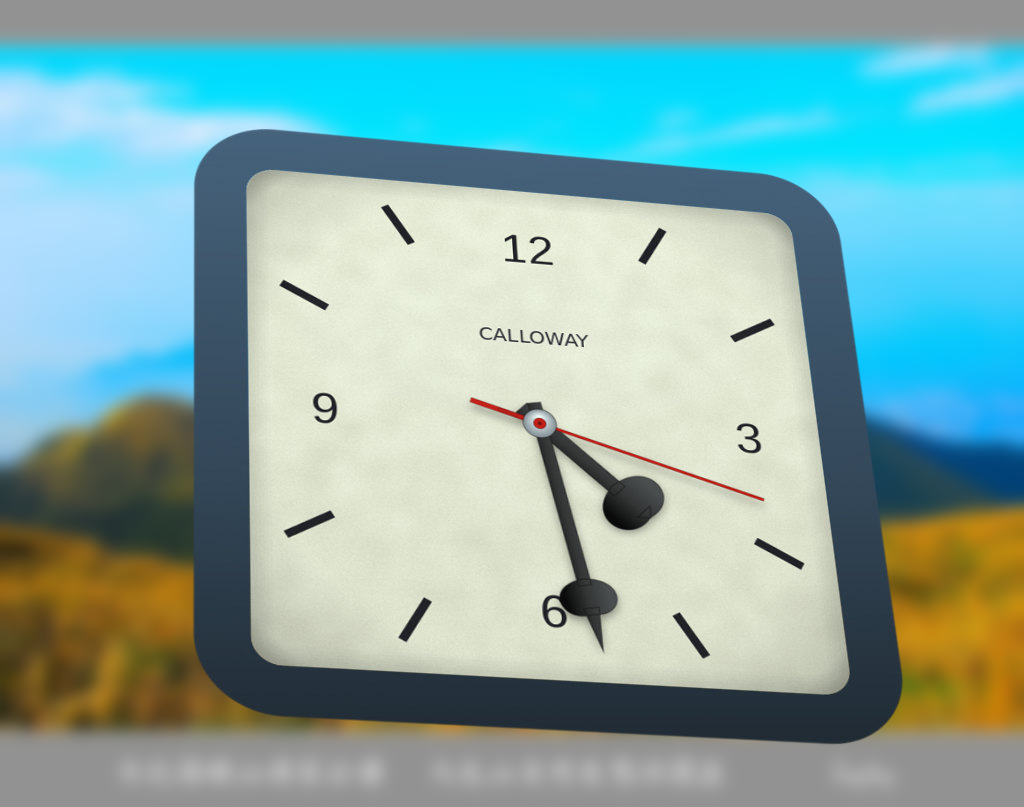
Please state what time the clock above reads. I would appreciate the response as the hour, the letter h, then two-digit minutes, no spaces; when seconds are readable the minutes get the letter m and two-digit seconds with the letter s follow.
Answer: 4h28m18s
